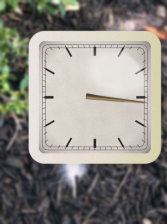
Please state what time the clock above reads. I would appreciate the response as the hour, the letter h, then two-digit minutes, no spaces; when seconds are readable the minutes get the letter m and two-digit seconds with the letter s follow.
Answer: 3h16
